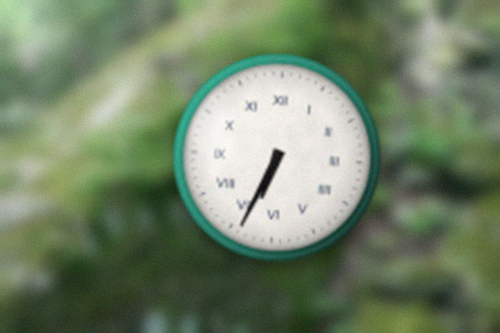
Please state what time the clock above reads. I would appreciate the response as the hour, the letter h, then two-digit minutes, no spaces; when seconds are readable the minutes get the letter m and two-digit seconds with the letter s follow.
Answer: 6h34
